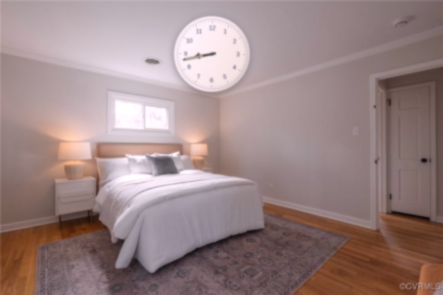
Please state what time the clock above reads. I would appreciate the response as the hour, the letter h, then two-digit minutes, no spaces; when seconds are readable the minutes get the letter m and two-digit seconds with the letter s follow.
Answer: 8h43
